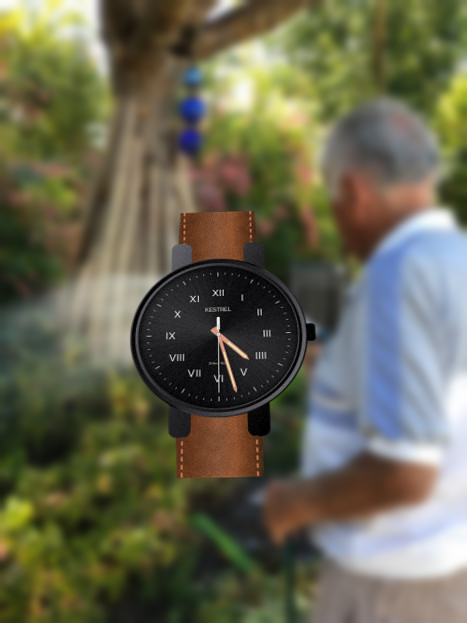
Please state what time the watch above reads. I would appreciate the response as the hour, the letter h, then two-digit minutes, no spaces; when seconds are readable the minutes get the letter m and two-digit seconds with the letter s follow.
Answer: 4h27m30s
